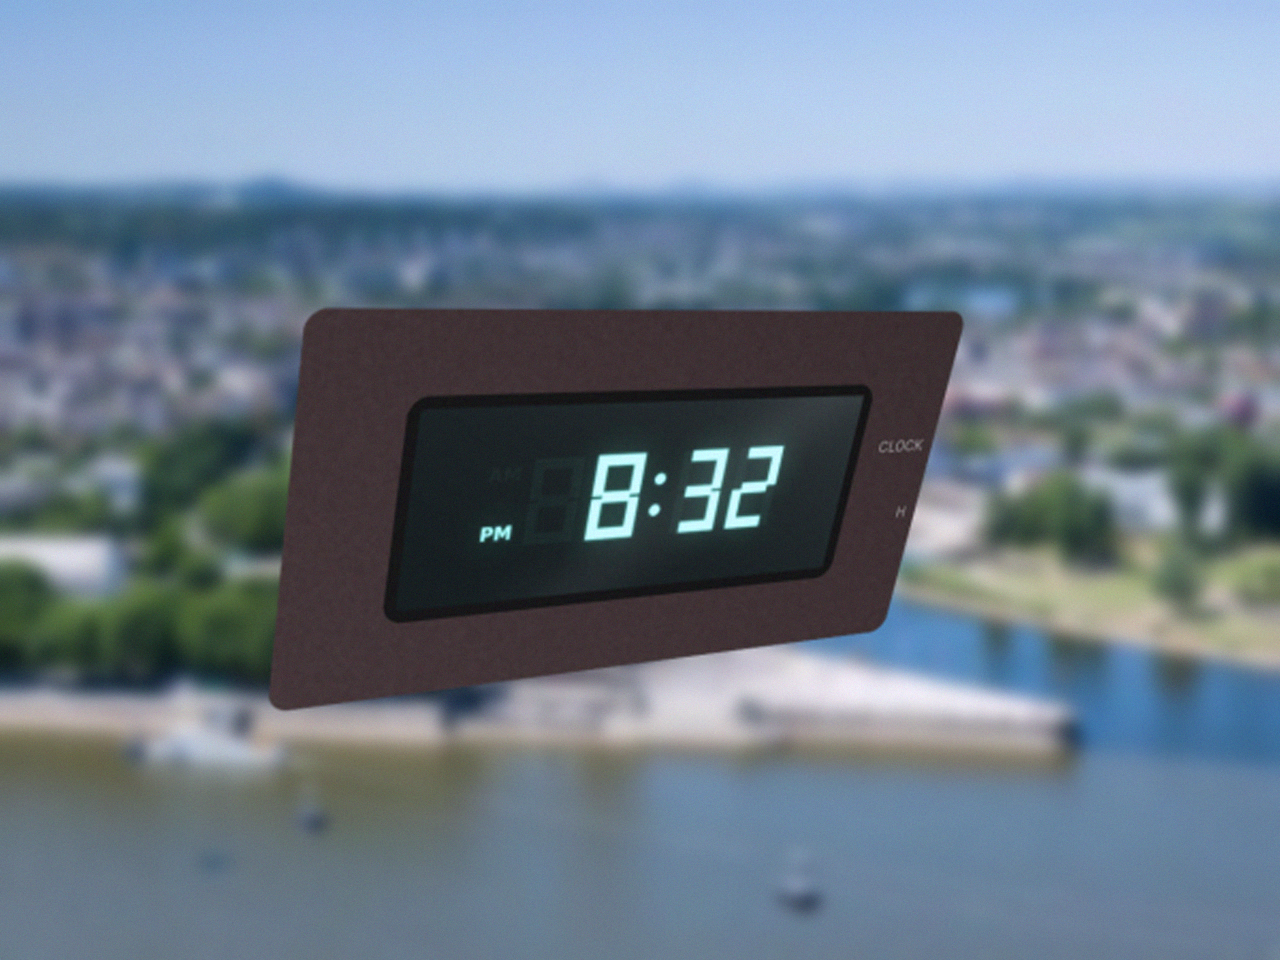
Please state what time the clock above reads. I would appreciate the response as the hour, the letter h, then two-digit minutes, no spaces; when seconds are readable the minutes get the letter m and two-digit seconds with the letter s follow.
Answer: 8h32
